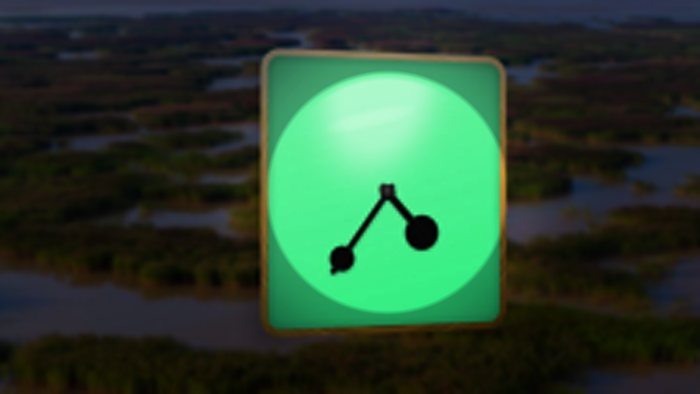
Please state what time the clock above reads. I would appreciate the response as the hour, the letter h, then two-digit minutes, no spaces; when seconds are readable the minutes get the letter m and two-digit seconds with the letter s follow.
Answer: 4h36
